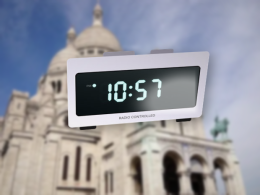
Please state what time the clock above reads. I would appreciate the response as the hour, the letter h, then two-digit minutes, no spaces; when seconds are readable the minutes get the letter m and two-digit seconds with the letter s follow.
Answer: 10h57
